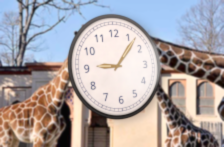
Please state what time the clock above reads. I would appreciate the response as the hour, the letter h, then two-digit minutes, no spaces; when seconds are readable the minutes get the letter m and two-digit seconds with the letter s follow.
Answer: 9h07
